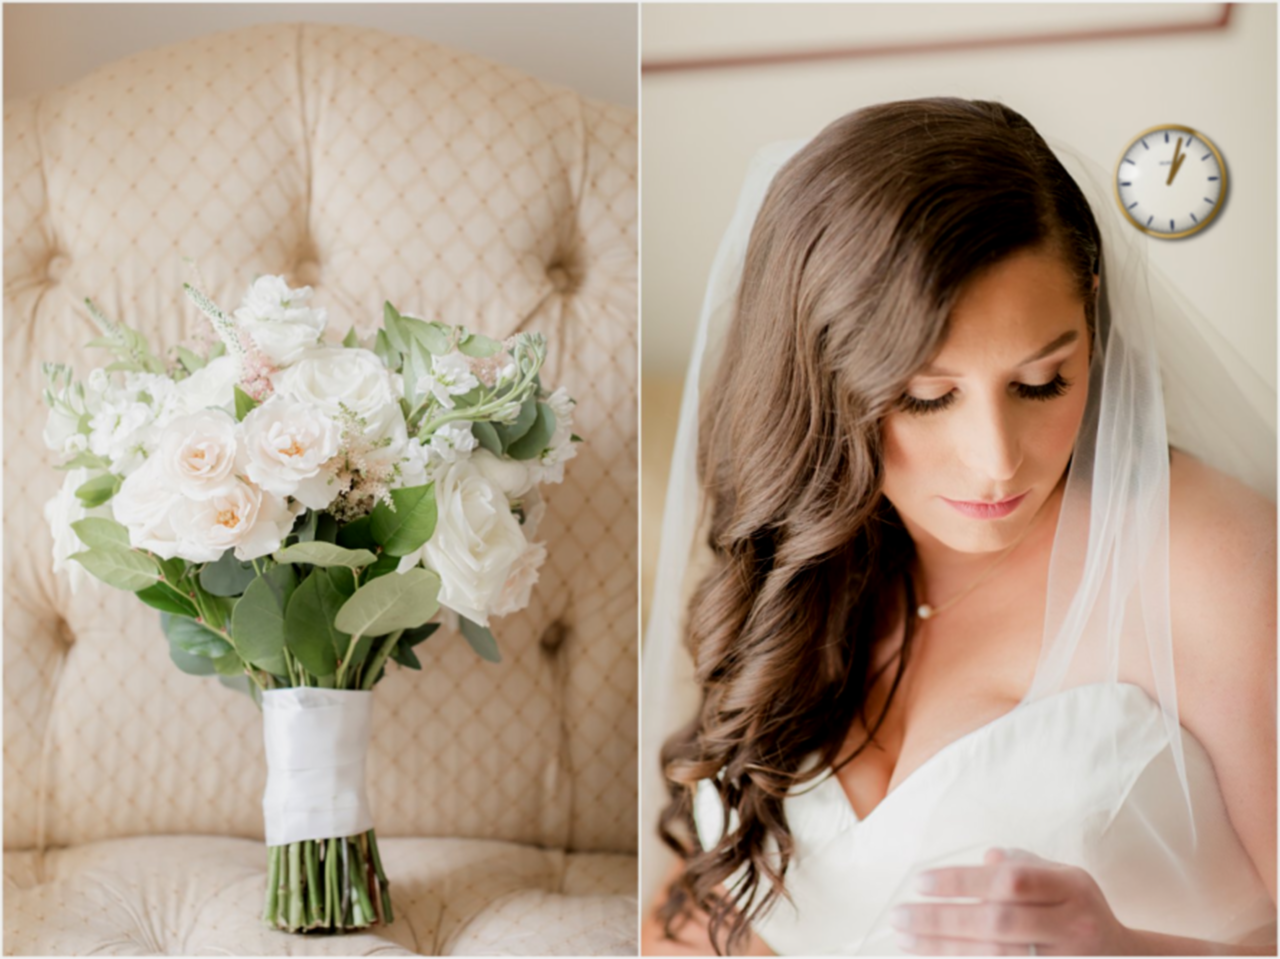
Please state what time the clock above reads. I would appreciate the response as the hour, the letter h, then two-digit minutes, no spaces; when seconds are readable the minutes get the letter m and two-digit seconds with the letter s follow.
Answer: 1h03
